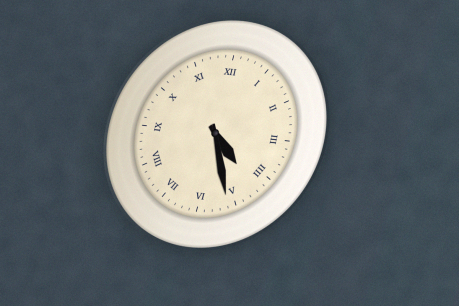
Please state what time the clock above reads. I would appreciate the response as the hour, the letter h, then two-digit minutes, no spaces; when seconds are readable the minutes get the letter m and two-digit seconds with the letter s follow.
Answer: 4h26
